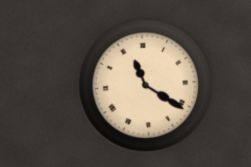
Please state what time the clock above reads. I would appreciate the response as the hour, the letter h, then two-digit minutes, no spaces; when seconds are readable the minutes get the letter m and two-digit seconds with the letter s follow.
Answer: 11h21
